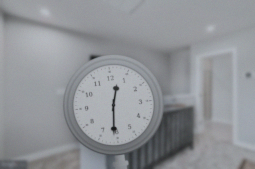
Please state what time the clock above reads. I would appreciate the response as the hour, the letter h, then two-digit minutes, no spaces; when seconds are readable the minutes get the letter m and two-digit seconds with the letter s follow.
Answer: 12h31
